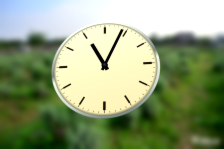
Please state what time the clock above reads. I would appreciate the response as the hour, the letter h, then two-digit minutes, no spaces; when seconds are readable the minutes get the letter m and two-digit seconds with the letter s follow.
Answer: 11h04
